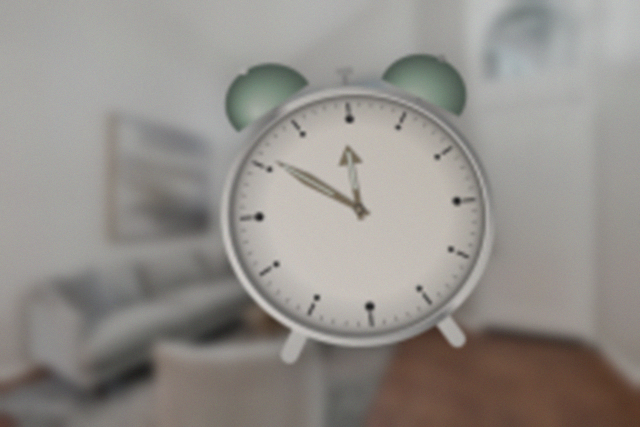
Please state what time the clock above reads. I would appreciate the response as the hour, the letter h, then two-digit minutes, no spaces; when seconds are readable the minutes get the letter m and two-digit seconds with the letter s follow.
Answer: 11h51
